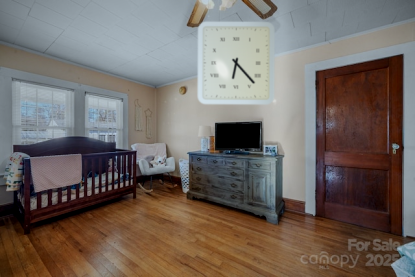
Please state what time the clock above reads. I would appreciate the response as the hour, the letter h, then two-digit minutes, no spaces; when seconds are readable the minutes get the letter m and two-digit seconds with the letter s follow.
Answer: 6h23
